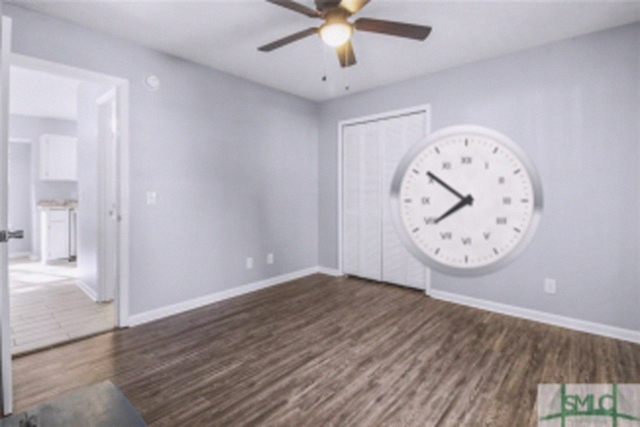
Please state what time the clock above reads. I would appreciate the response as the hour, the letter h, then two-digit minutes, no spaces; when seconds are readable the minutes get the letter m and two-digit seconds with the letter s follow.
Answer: 7h51
